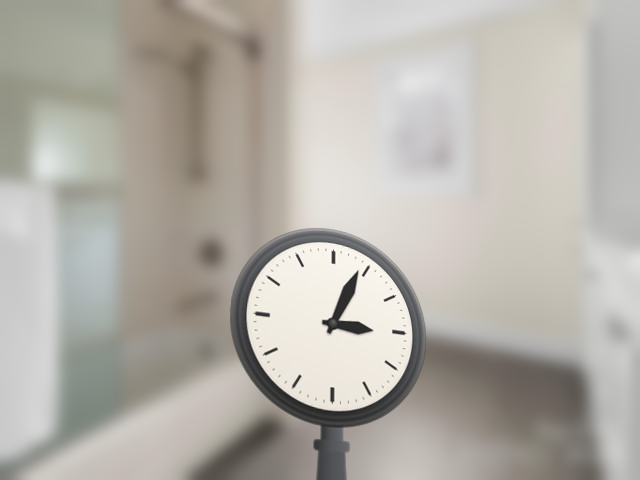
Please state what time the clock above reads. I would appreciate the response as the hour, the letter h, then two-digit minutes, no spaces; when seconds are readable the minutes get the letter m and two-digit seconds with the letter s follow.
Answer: 3h04
